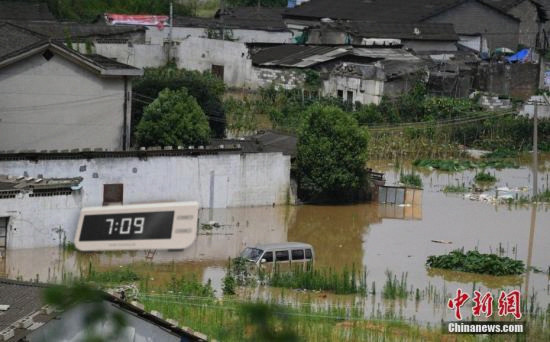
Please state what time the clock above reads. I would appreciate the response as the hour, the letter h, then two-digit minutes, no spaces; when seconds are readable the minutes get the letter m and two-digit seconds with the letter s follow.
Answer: 7h09
